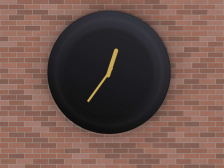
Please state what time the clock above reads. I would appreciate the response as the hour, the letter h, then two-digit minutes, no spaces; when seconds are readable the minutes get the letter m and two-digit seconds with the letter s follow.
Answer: 12h36
